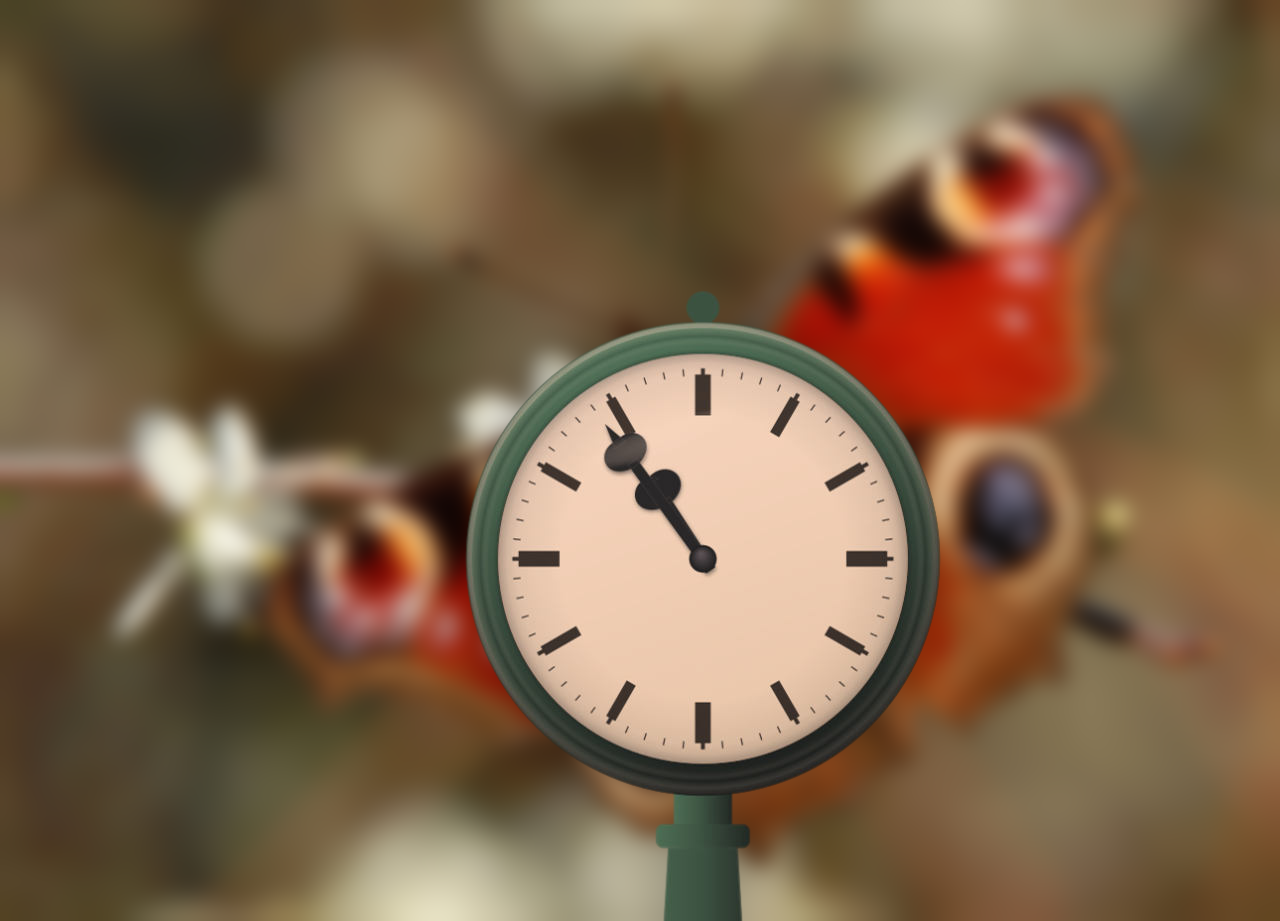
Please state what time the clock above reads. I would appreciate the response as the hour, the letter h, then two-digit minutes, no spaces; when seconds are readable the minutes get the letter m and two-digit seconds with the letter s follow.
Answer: 10h54
